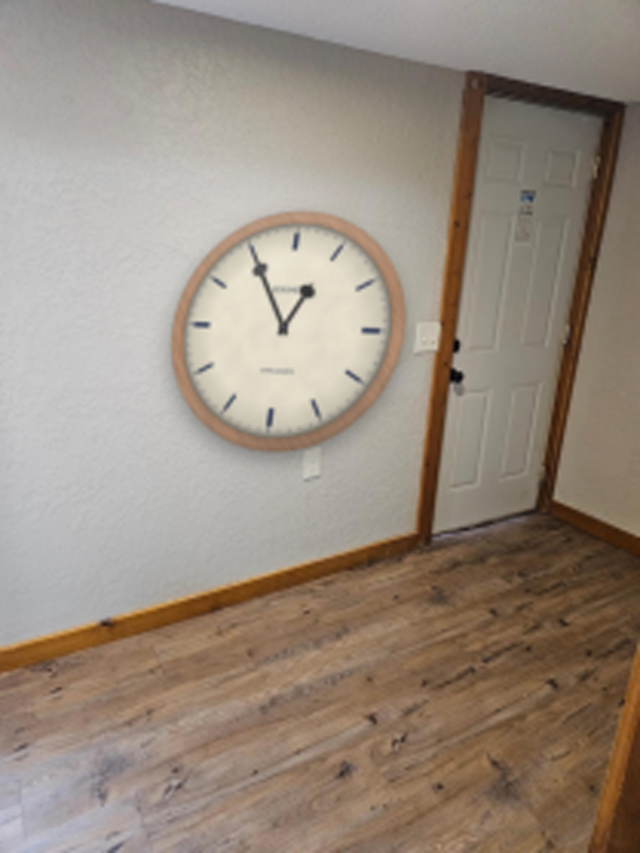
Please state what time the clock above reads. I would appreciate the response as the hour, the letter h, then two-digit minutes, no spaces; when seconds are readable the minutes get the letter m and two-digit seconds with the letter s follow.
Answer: 12h55
